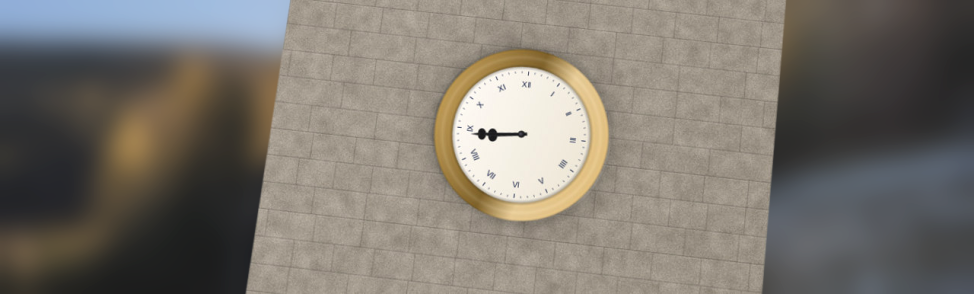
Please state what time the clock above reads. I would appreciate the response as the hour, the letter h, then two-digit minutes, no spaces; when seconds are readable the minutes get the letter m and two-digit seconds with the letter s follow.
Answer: 8h44
